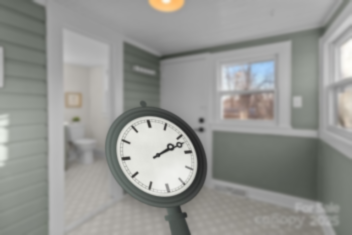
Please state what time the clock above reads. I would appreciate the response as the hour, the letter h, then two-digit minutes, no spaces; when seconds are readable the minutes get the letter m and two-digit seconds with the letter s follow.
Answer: 2h12
